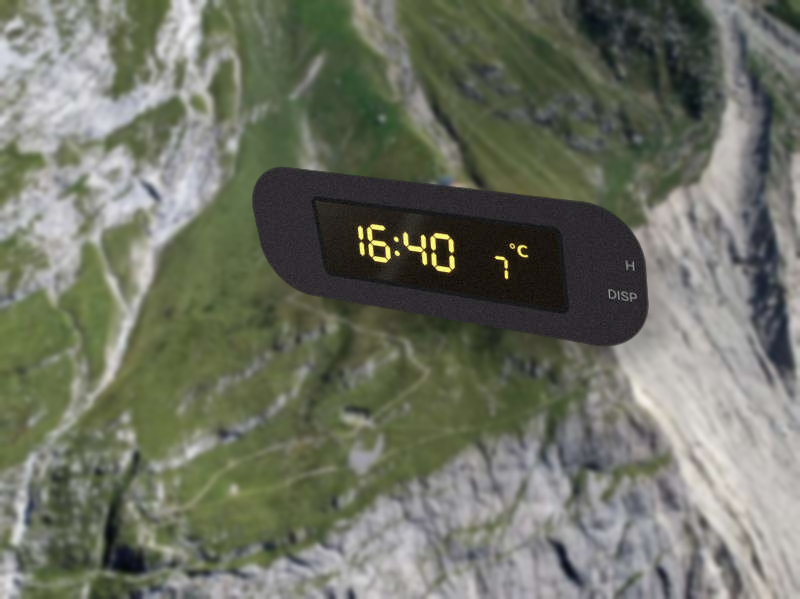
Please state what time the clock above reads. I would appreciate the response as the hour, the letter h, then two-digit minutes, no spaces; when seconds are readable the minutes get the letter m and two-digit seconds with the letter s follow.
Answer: 16h40
